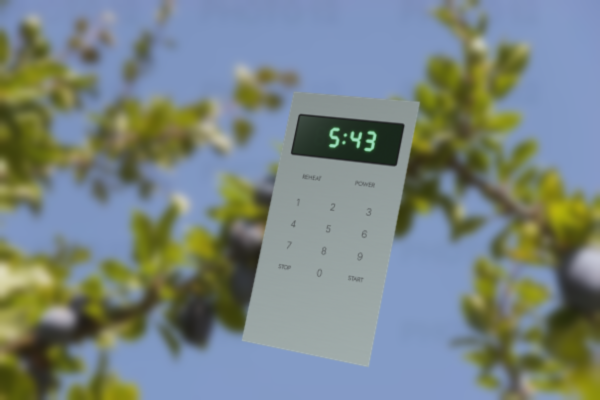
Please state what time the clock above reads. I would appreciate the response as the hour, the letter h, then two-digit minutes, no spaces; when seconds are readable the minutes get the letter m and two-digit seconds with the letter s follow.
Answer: 5h43
